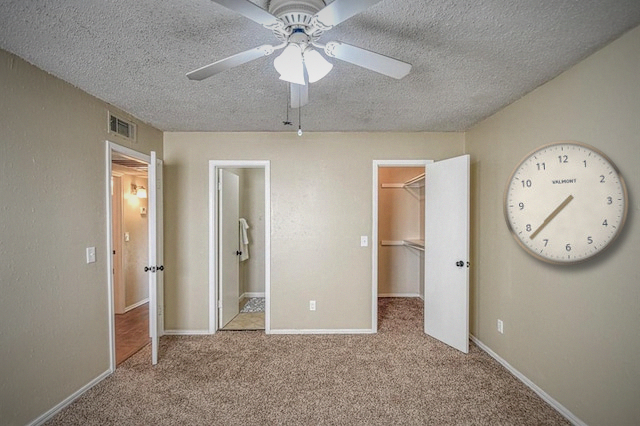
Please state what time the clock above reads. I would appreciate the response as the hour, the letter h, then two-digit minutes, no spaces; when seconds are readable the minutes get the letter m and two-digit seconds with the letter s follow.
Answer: 7h38
